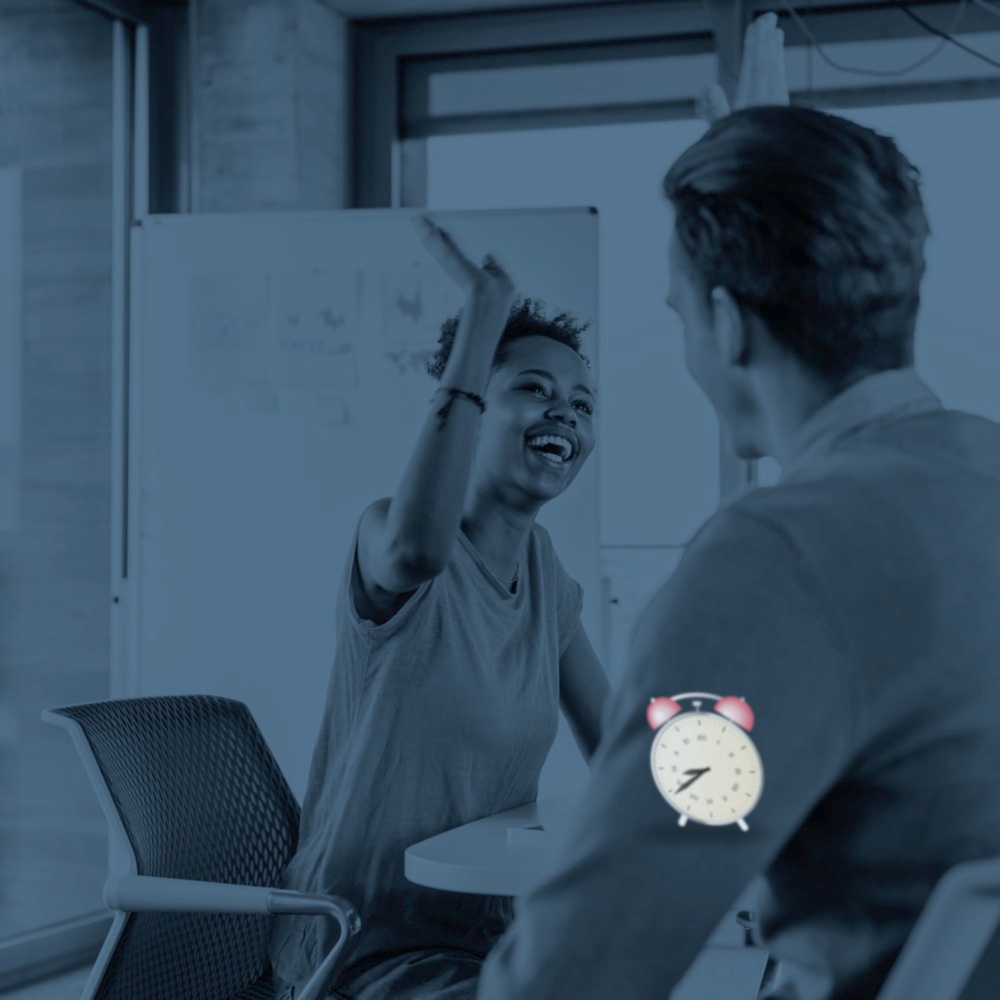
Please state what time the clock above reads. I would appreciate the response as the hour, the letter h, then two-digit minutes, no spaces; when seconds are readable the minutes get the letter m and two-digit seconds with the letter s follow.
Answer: 8h39
